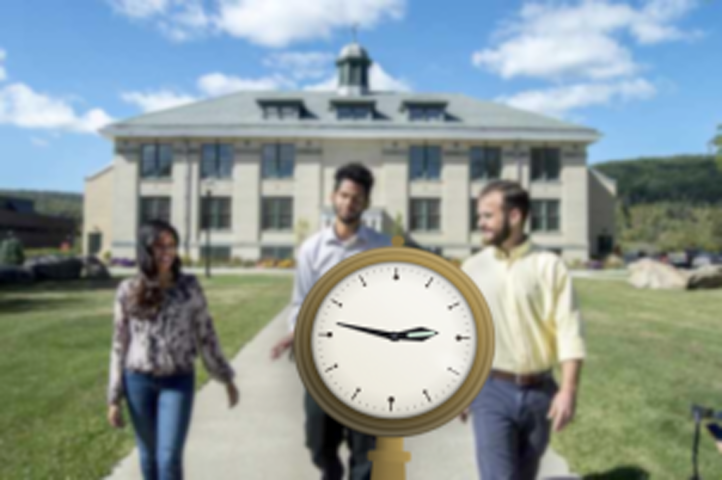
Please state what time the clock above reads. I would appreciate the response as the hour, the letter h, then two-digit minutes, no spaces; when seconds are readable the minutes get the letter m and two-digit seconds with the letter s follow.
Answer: 2h47
